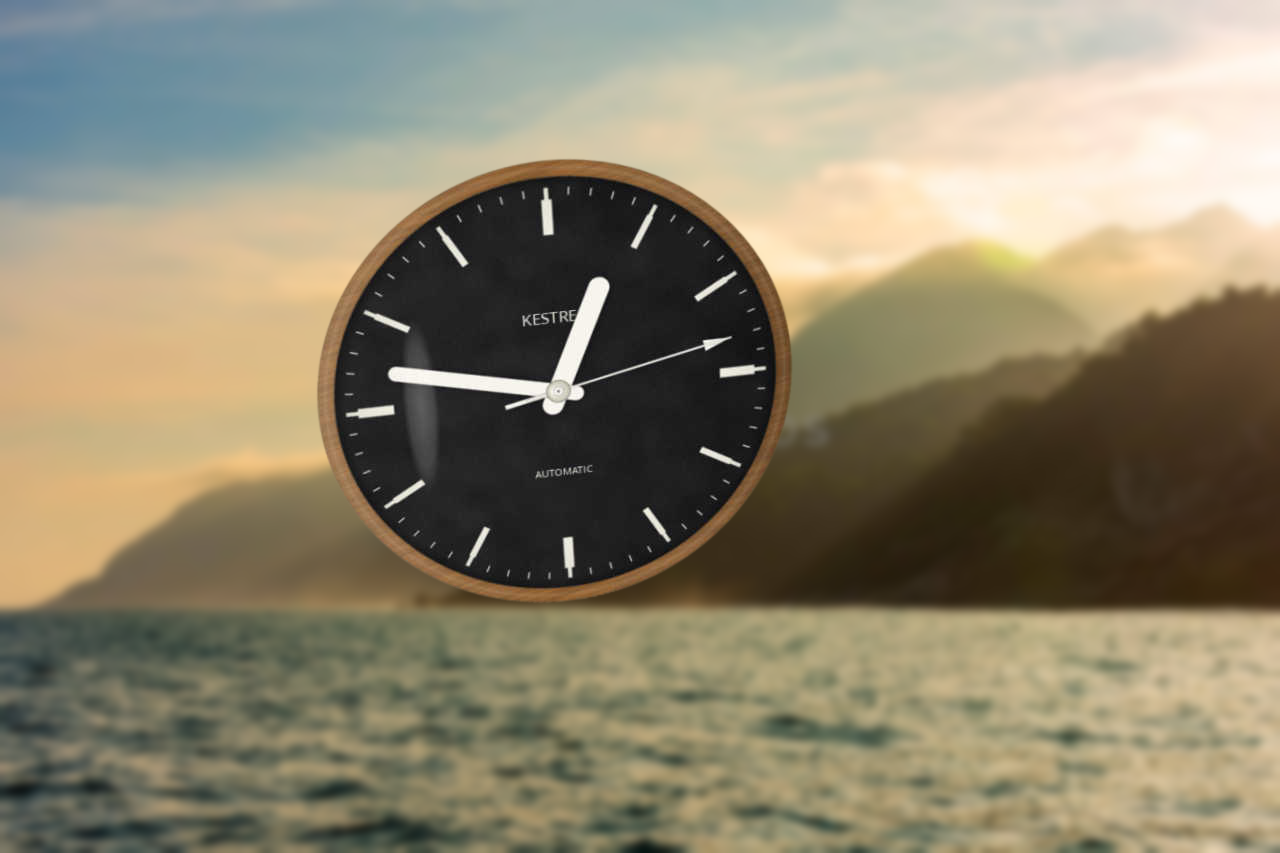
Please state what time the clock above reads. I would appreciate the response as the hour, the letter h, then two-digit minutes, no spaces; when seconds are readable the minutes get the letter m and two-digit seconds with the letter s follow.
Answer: 12h47m13s
